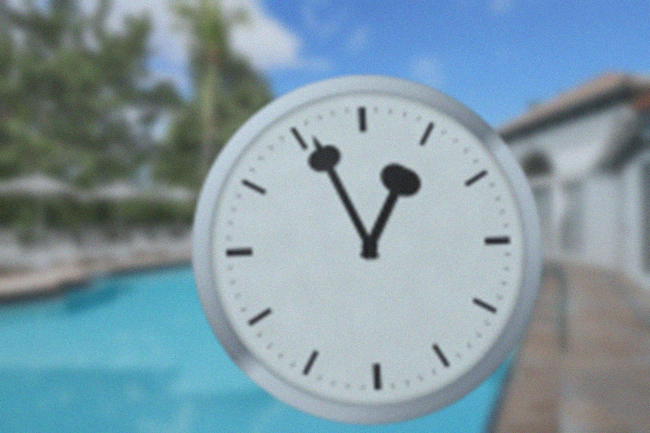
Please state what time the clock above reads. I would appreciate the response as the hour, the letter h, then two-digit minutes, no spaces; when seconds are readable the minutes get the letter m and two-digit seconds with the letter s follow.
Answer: 12h56
